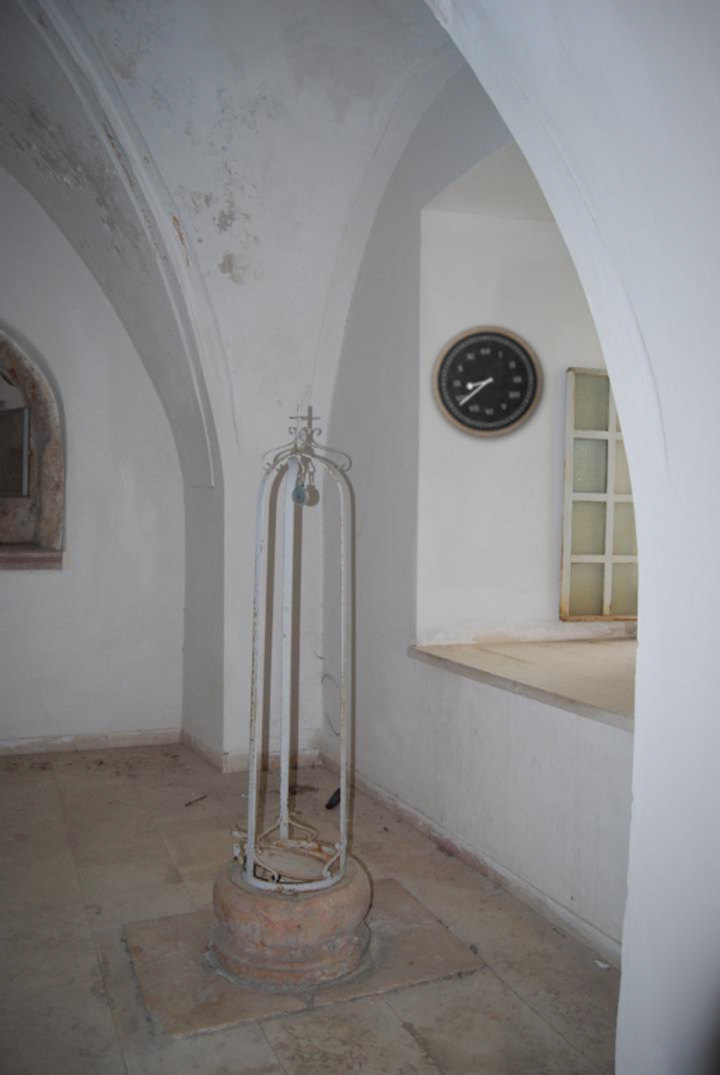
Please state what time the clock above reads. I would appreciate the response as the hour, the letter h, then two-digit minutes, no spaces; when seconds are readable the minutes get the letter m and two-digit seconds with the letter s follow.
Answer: 8h39
